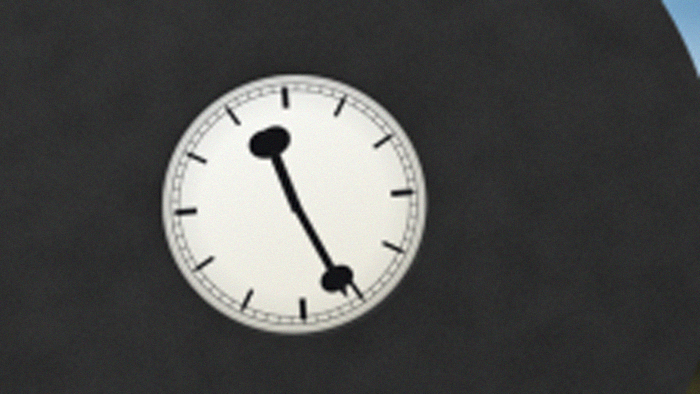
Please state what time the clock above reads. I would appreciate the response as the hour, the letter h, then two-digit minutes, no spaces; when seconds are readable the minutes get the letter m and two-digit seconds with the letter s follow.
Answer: 11h26
